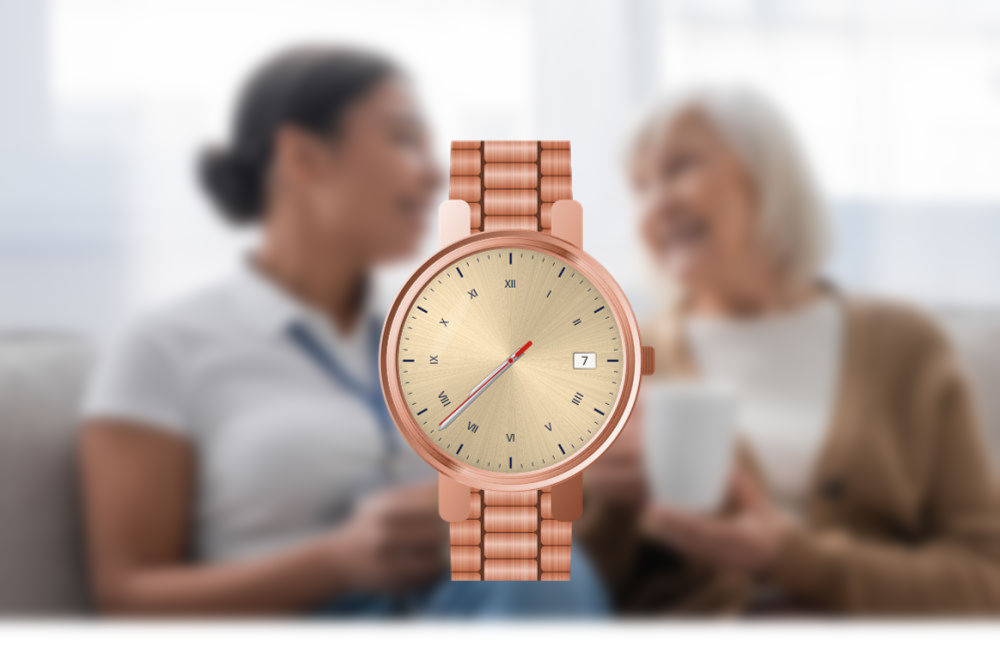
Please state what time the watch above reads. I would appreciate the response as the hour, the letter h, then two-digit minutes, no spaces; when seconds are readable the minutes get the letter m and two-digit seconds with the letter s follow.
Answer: 7h37m38s
